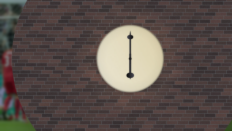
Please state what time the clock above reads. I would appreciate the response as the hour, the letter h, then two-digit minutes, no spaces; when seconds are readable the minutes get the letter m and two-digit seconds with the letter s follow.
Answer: 6h00
